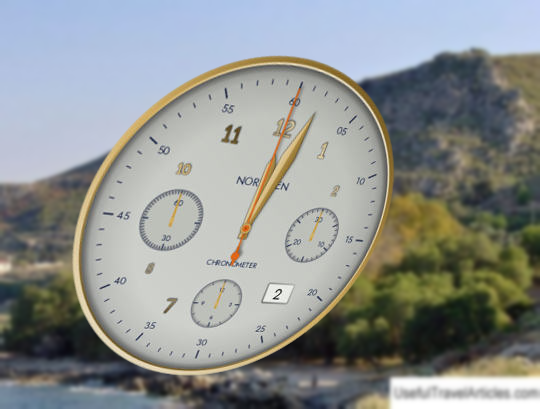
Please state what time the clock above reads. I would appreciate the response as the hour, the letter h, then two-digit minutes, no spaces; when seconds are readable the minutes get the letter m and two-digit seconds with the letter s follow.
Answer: 12h02
